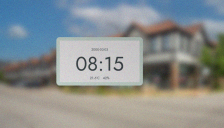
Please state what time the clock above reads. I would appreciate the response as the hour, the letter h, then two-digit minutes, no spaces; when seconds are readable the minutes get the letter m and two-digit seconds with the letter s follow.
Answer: 8h15
